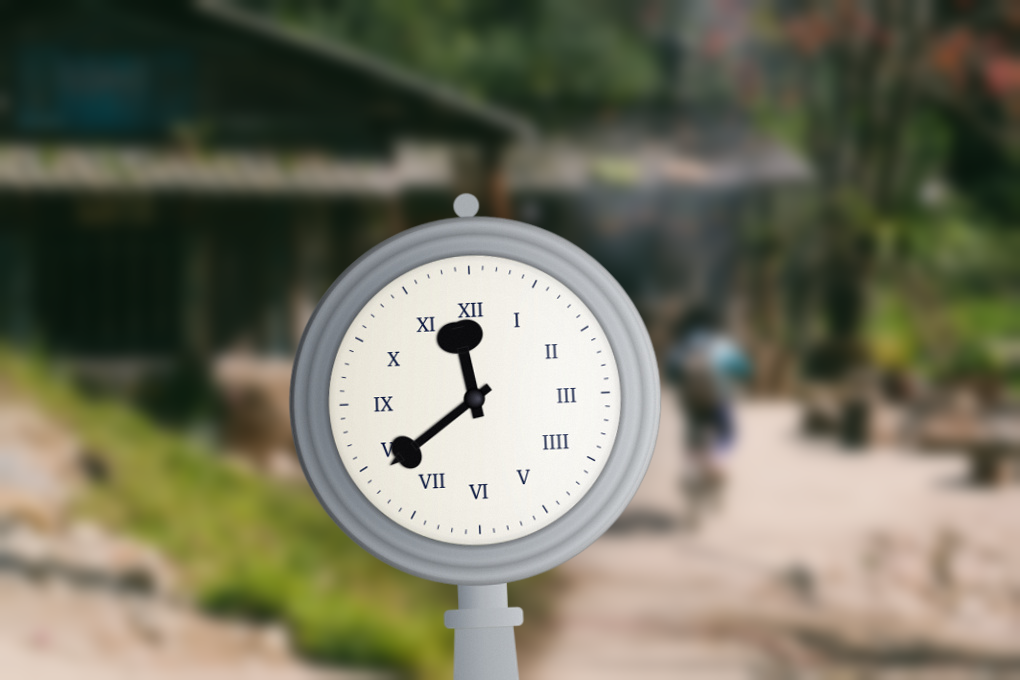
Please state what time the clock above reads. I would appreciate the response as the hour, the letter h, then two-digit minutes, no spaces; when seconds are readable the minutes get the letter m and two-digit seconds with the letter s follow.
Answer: 11h39
